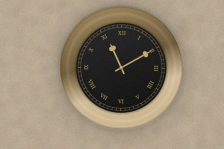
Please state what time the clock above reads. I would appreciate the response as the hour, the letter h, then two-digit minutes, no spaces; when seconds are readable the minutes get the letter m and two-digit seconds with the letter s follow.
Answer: 11h10
